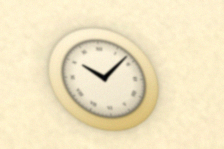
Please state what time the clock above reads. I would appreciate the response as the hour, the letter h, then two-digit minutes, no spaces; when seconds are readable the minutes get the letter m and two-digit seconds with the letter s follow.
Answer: 10h08
